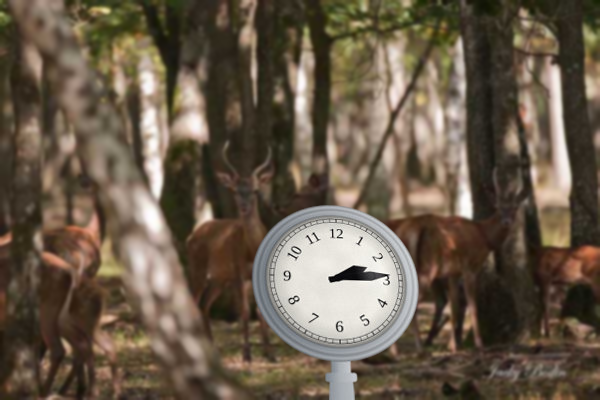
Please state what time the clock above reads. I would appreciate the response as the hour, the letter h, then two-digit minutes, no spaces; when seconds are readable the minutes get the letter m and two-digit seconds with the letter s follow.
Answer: 2h14
